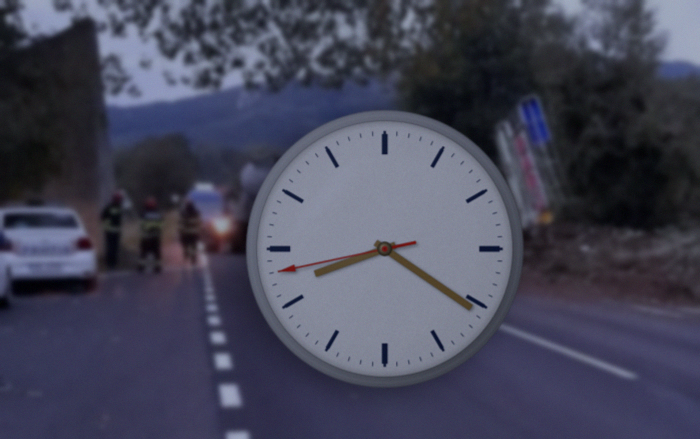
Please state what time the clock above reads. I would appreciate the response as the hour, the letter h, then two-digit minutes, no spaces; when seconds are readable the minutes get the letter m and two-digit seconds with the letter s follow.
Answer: 8h20m43s
